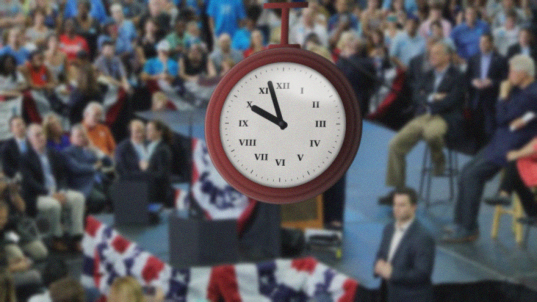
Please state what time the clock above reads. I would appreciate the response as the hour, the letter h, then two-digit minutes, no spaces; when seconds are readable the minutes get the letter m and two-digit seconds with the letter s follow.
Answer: 9h57
